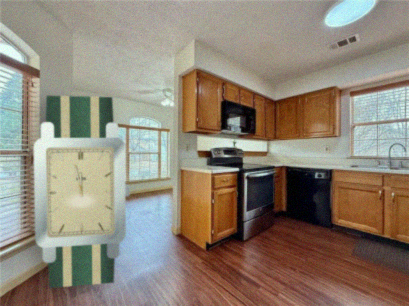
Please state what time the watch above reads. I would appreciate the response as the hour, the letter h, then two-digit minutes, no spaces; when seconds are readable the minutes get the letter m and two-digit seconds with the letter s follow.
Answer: 11h58
